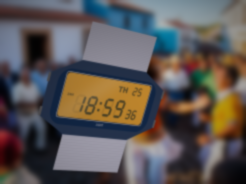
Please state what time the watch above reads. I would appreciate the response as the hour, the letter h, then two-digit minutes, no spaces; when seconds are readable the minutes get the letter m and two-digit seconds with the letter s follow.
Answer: 18h59
